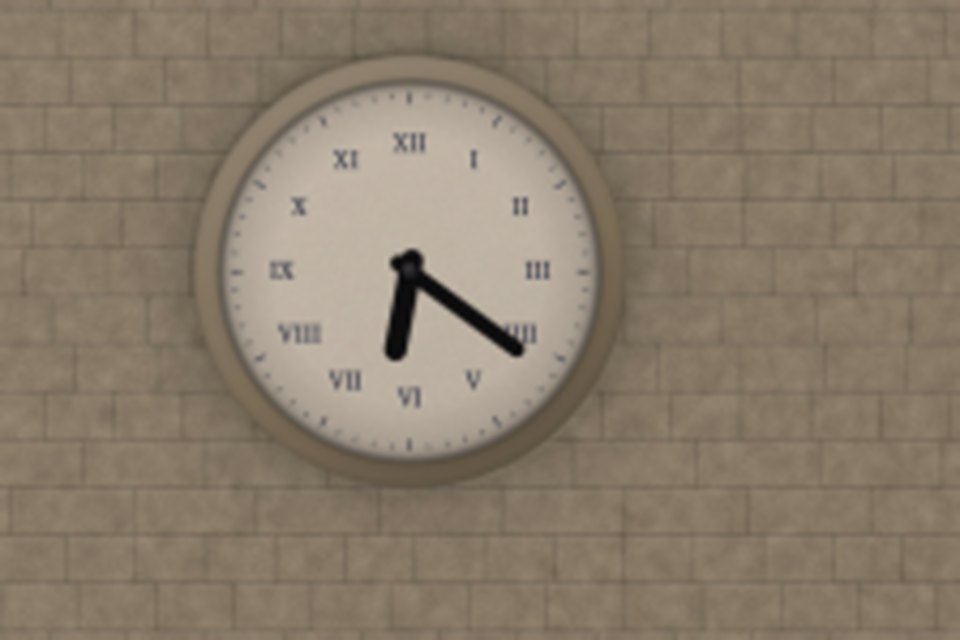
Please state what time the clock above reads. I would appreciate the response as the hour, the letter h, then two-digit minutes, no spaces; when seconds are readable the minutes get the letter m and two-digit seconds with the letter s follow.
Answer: 6h21
